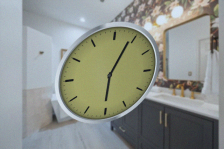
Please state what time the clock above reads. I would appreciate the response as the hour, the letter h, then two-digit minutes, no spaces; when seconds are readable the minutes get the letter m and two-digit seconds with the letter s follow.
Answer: 6h04
